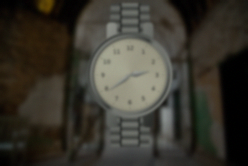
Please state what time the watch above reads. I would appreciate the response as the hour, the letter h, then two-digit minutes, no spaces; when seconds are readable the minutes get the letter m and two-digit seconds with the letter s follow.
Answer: 2h39
